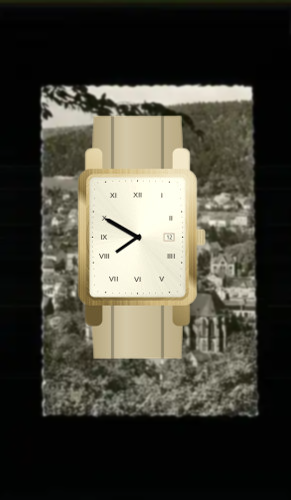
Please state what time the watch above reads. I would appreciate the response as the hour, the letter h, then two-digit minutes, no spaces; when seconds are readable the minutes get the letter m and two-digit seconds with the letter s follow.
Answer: 7h50
